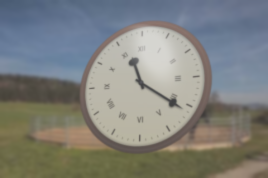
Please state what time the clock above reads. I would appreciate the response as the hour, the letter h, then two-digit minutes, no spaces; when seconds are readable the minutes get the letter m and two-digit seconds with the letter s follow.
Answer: 11h21
